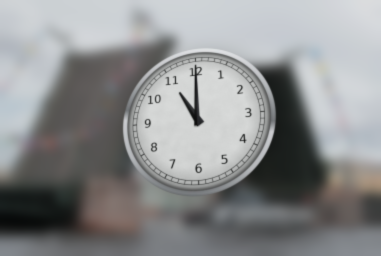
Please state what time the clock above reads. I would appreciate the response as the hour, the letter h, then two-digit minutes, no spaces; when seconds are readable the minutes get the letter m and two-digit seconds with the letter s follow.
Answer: 11h00
